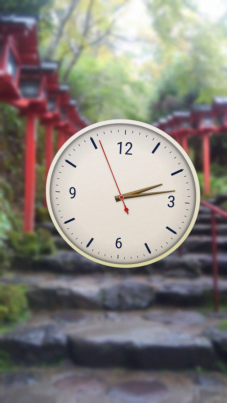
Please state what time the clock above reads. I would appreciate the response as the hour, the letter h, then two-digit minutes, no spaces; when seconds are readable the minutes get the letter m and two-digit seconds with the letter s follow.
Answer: 2h12m56s
